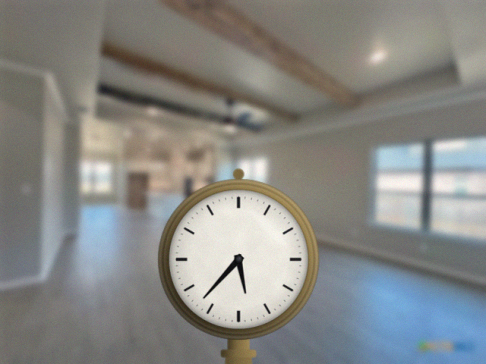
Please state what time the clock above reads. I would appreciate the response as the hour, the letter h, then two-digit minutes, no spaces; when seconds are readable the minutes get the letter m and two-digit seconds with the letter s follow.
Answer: 5h37
